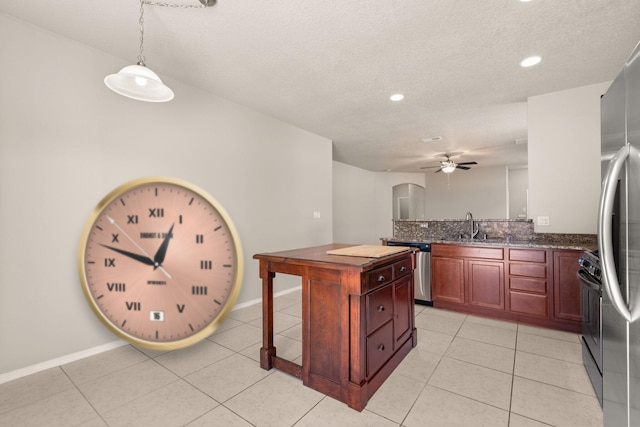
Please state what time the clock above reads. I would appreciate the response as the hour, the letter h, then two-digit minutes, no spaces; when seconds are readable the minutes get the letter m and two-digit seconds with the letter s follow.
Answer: 12h47m52s
